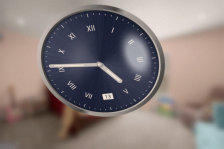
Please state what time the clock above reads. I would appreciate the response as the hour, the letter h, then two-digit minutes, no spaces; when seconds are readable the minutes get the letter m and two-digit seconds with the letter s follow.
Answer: 4h46
